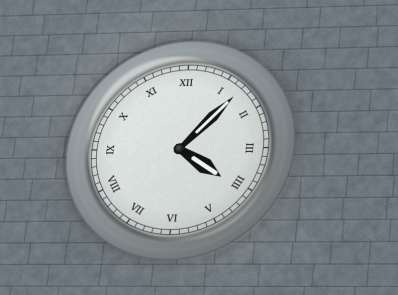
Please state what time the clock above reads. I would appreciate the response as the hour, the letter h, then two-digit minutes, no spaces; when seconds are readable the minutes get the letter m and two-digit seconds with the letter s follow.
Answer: 4h07
